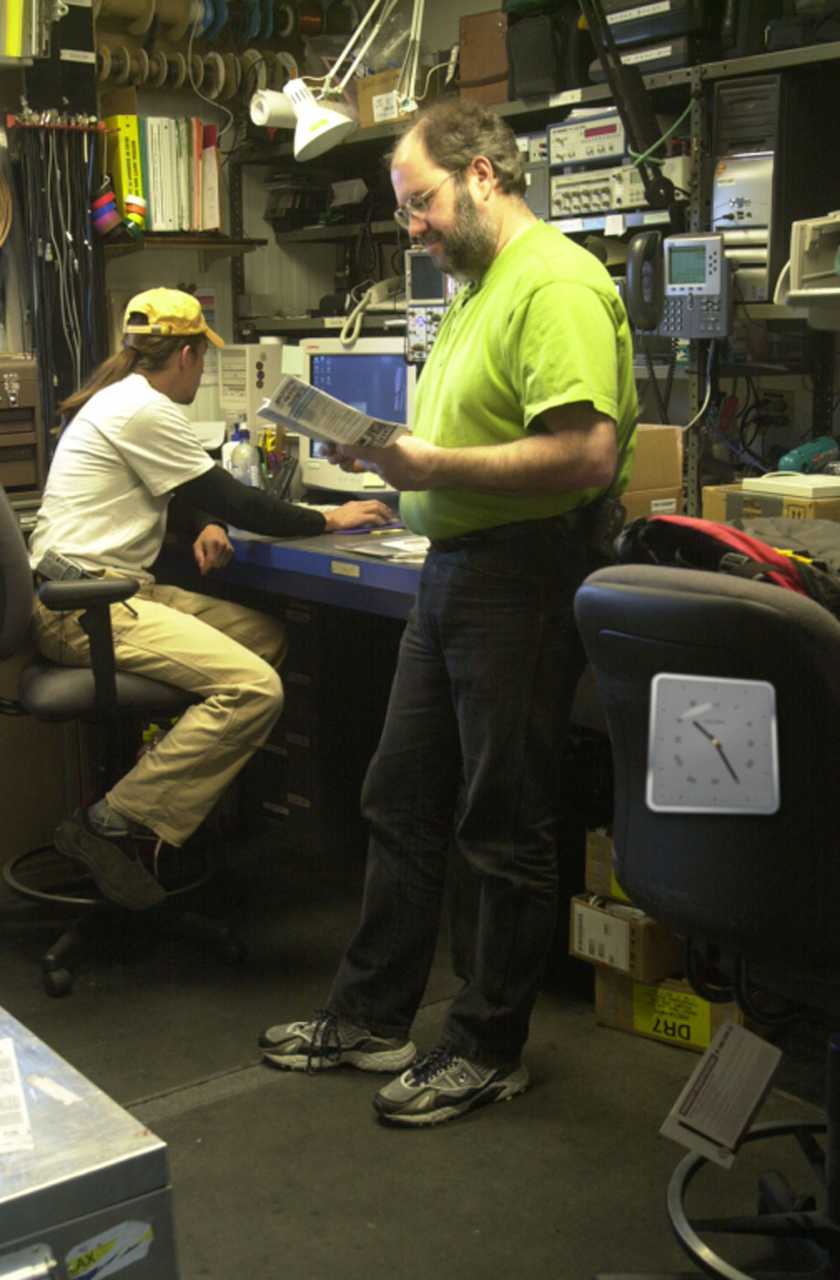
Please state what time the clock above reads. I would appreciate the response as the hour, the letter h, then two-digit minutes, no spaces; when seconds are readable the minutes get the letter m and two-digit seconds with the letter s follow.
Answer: 10h25
